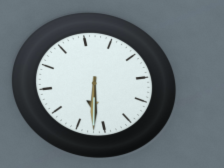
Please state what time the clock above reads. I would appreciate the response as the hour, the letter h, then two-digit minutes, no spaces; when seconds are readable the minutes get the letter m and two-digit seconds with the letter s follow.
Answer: 6h32
